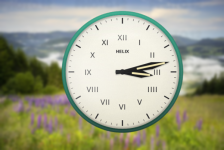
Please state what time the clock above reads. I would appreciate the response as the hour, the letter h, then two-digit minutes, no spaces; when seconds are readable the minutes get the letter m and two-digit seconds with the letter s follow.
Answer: 3h13
